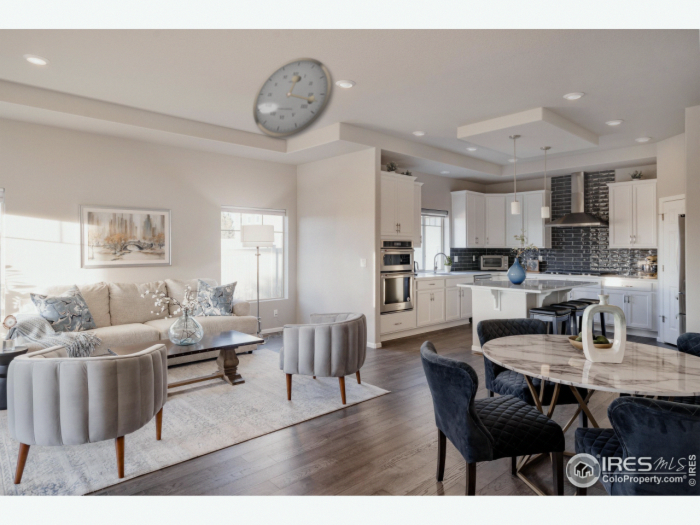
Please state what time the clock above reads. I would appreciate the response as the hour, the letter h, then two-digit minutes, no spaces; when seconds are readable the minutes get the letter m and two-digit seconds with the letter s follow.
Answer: 12h17
